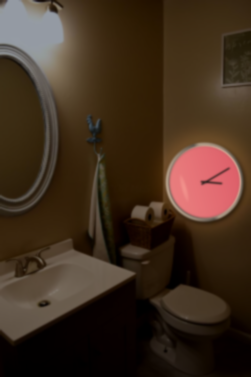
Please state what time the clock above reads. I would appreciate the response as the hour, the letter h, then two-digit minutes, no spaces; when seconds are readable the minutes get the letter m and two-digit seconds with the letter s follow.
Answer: 3h10
